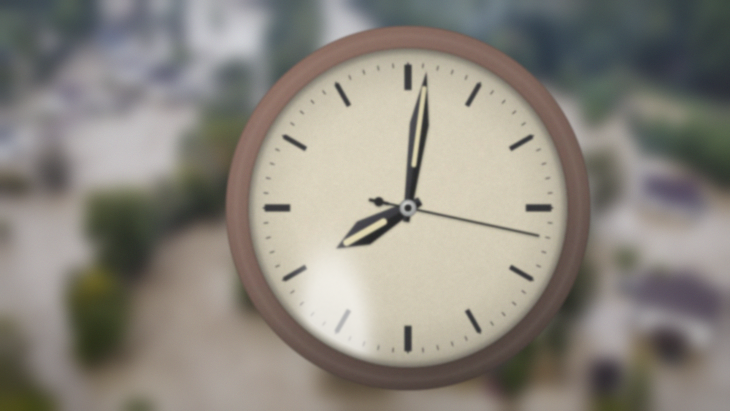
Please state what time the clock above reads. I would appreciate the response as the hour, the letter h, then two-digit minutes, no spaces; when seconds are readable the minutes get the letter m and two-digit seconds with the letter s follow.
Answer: 8h01m17s
